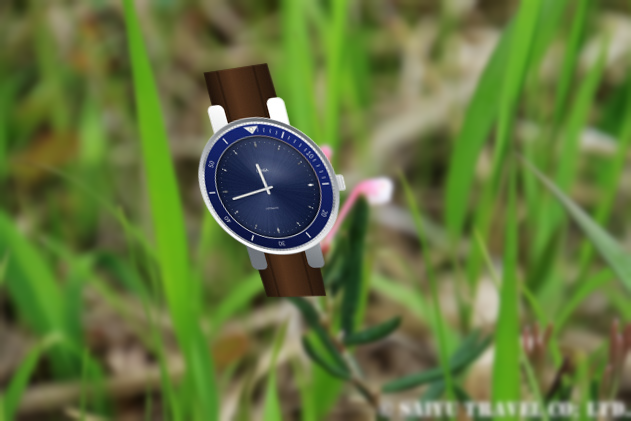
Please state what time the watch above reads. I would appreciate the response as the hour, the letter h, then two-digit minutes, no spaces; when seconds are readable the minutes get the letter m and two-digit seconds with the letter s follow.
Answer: 11h43
